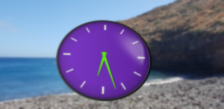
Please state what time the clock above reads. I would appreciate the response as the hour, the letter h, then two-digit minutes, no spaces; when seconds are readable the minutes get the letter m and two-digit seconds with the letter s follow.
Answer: 6h27
